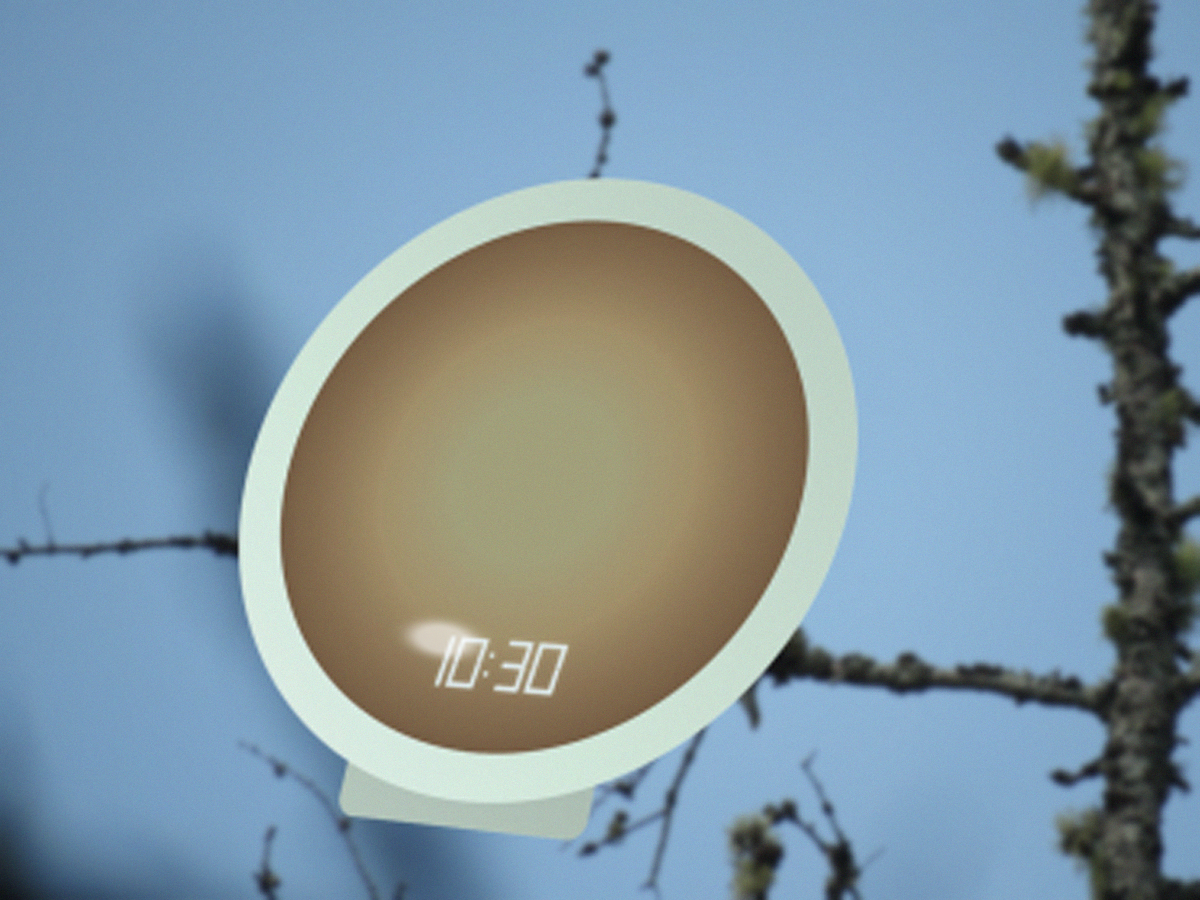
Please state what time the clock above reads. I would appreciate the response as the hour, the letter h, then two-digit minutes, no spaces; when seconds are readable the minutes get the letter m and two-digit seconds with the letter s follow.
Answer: 10h30
